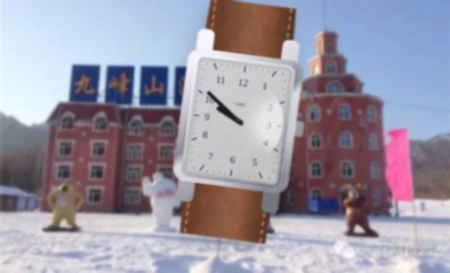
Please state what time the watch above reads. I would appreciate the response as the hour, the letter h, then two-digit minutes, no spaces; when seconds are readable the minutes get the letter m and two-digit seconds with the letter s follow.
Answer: 9h51
